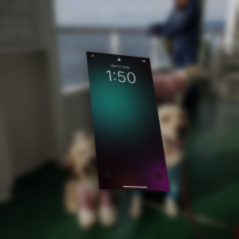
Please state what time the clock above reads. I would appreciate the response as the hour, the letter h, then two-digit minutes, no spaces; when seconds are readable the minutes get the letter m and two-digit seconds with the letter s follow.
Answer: 1h50
